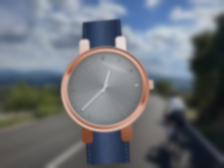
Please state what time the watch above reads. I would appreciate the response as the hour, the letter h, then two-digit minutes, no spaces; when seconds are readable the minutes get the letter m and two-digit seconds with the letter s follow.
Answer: 12h38
